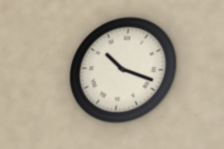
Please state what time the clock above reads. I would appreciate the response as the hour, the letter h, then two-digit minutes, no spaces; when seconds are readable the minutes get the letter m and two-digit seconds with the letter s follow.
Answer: 10h18
